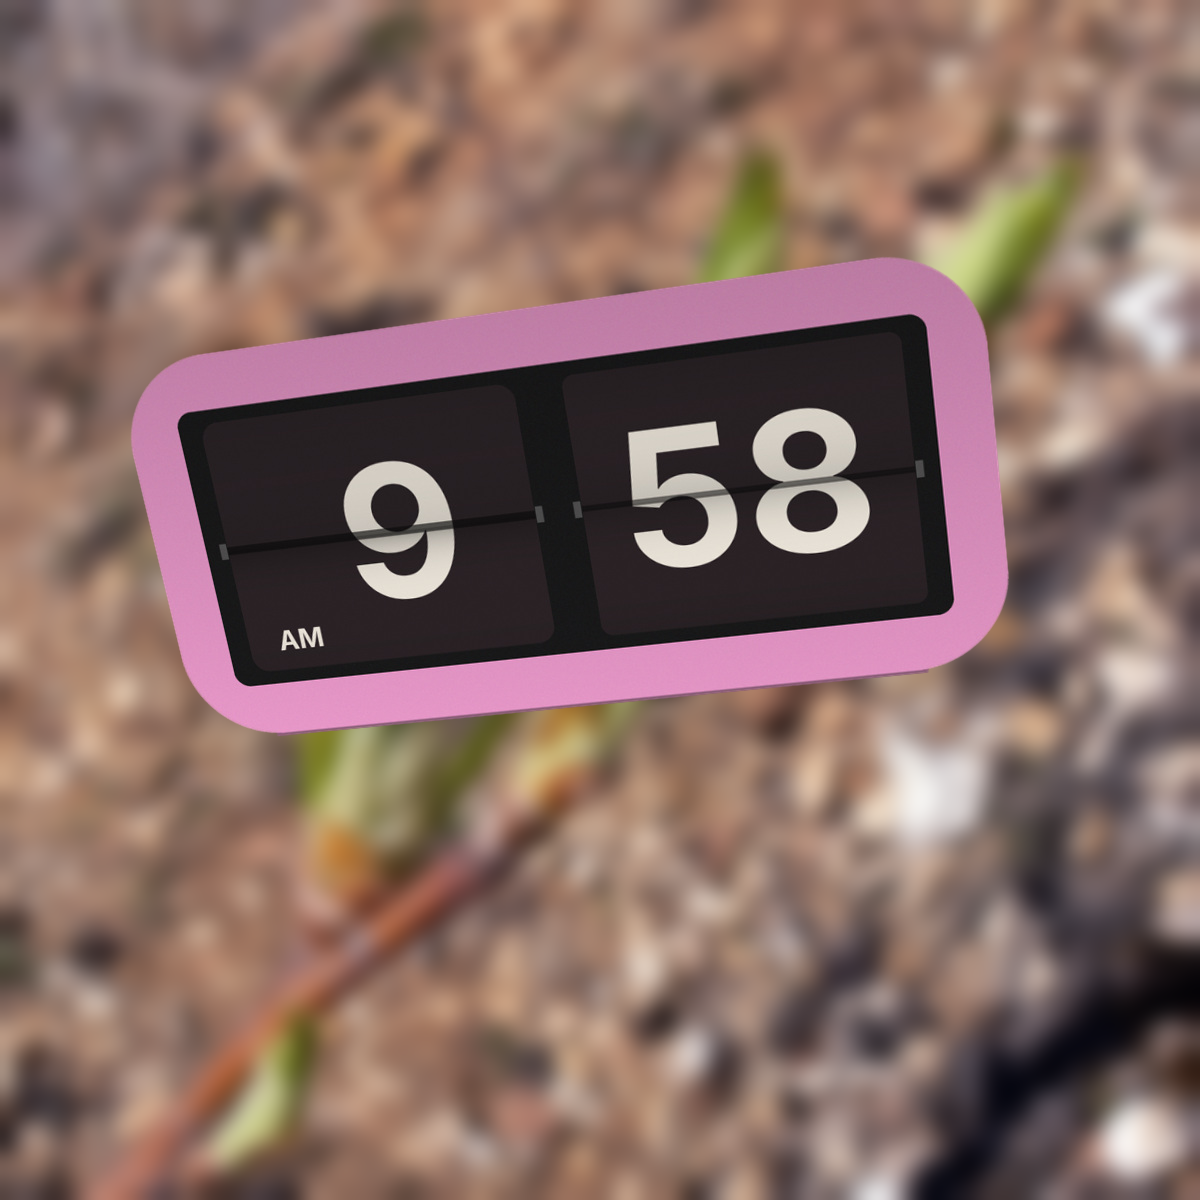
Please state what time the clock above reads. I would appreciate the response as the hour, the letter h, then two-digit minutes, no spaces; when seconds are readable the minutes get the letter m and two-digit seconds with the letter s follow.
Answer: 9h58
